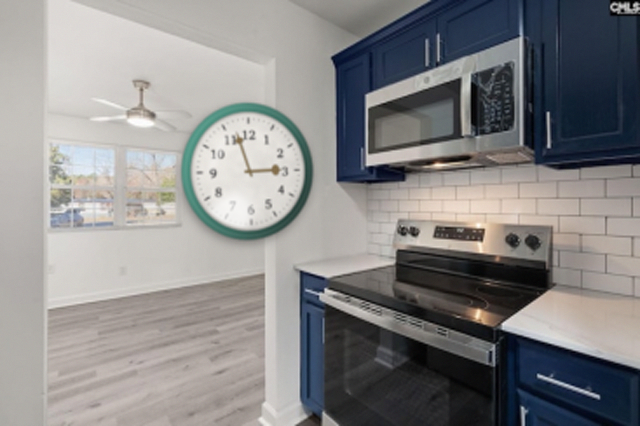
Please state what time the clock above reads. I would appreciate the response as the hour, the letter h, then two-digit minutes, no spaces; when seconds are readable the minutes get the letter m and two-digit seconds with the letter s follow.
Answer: 2h57
